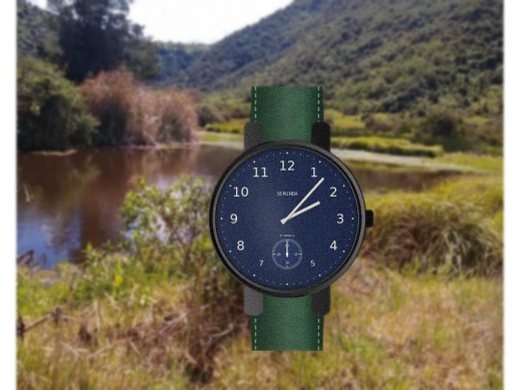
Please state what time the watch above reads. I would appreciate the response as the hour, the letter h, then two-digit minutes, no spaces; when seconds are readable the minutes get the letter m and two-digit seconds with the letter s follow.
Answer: 2h07
